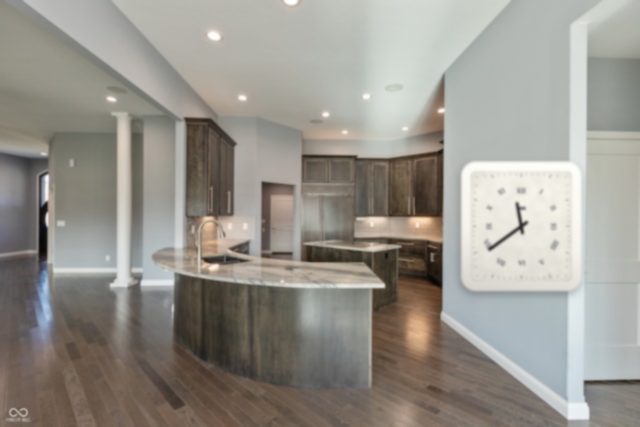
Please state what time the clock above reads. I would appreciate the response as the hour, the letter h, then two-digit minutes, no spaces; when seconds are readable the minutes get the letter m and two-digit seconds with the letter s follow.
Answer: 11h39
